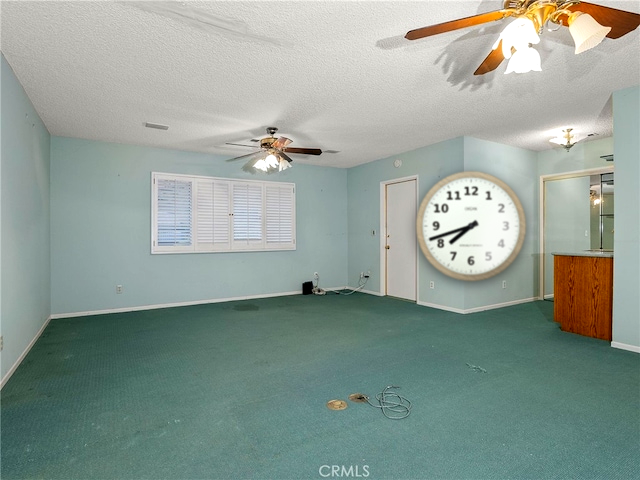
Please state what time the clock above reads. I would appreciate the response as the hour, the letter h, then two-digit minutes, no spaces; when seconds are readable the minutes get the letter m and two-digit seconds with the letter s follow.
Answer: 7h42
